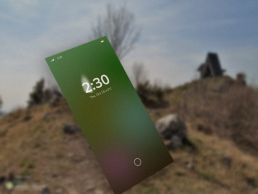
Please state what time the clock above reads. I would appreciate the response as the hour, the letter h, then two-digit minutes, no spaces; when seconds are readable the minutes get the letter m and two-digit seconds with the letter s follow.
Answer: 2h30
